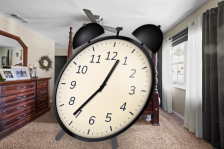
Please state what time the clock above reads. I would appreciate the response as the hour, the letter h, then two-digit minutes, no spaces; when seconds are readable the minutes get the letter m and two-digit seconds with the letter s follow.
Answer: 12h36
